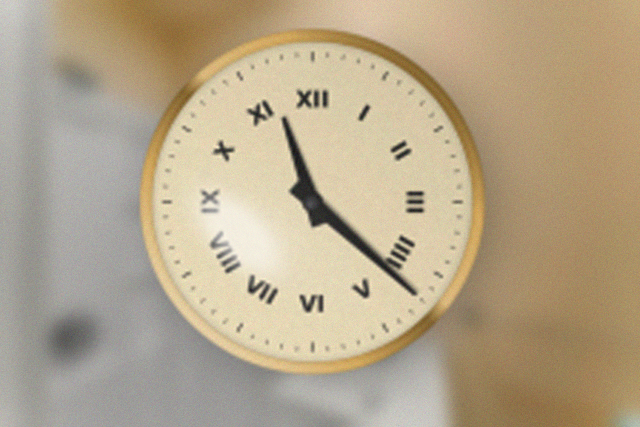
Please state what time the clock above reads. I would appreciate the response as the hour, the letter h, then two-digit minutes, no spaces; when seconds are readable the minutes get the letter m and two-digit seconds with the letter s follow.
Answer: 11h22
